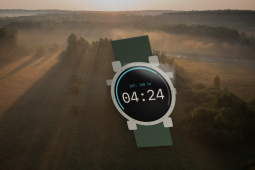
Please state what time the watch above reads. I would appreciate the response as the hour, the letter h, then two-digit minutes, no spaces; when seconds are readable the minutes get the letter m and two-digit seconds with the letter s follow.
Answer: 4h24
